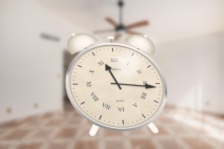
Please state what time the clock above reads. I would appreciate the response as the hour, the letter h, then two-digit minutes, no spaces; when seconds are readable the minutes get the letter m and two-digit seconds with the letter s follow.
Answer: 11h16
